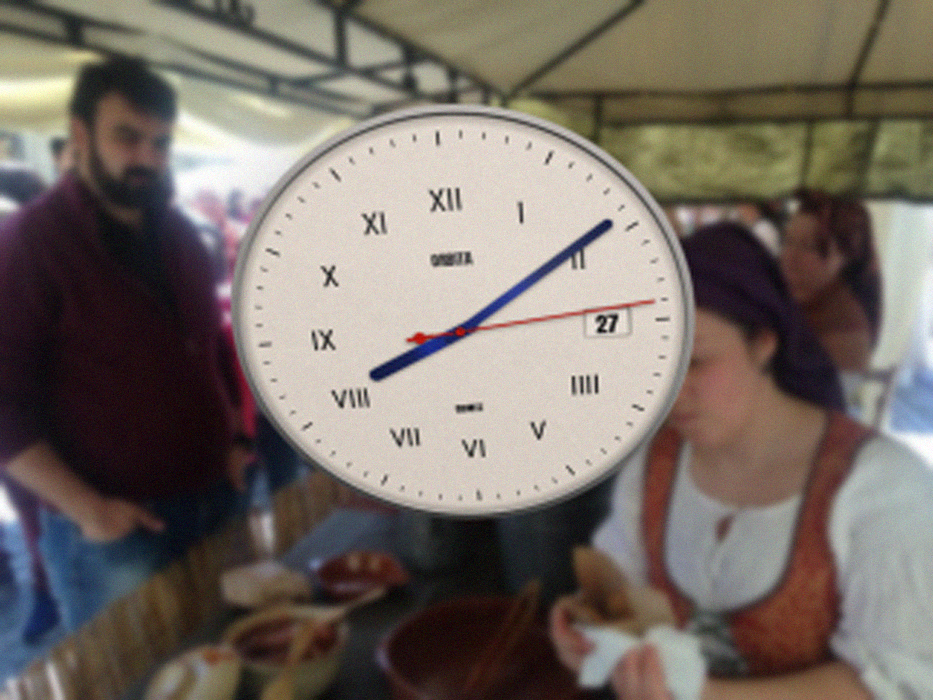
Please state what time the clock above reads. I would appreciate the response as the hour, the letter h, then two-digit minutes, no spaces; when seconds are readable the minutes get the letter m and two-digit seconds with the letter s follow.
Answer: 8h09m14s
